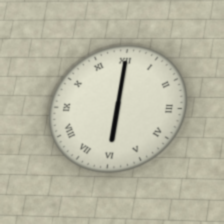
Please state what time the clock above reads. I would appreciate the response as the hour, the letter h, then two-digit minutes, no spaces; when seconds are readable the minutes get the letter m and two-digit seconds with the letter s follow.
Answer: 6h00
